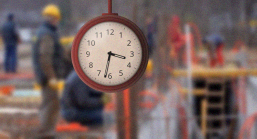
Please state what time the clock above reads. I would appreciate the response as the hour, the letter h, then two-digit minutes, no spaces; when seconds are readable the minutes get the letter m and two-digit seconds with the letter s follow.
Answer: 3h32
